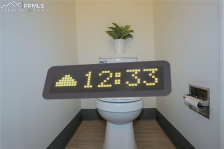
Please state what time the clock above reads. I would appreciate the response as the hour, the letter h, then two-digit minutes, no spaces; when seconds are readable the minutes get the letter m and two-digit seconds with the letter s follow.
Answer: 12h33
